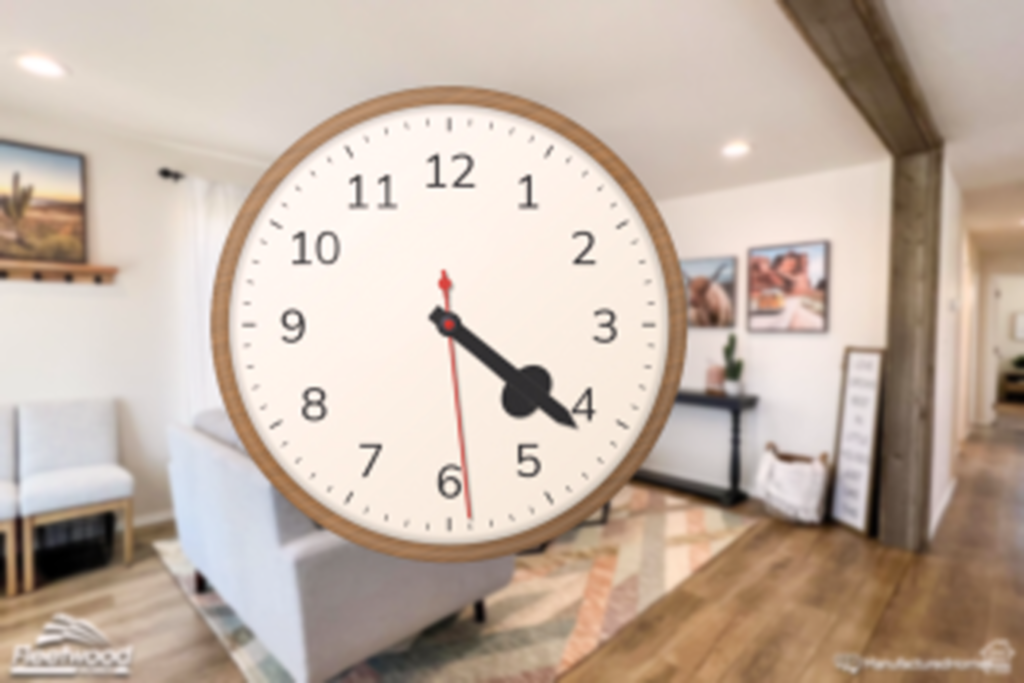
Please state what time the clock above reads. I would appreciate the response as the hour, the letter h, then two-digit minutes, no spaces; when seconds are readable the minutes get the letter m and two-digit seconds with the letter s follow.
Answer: 4h21m29s
